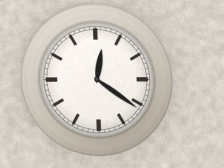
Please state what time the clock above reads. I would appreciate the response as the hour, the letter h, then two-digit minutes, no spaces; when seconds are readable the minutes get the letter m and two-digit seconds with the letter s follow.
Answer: 12h21
